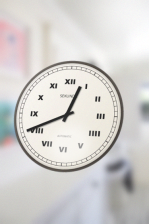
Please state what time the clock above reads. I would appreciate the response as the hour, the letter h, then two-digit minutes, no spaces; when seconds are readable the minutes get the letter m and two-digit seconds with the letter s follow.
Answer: 12h41
